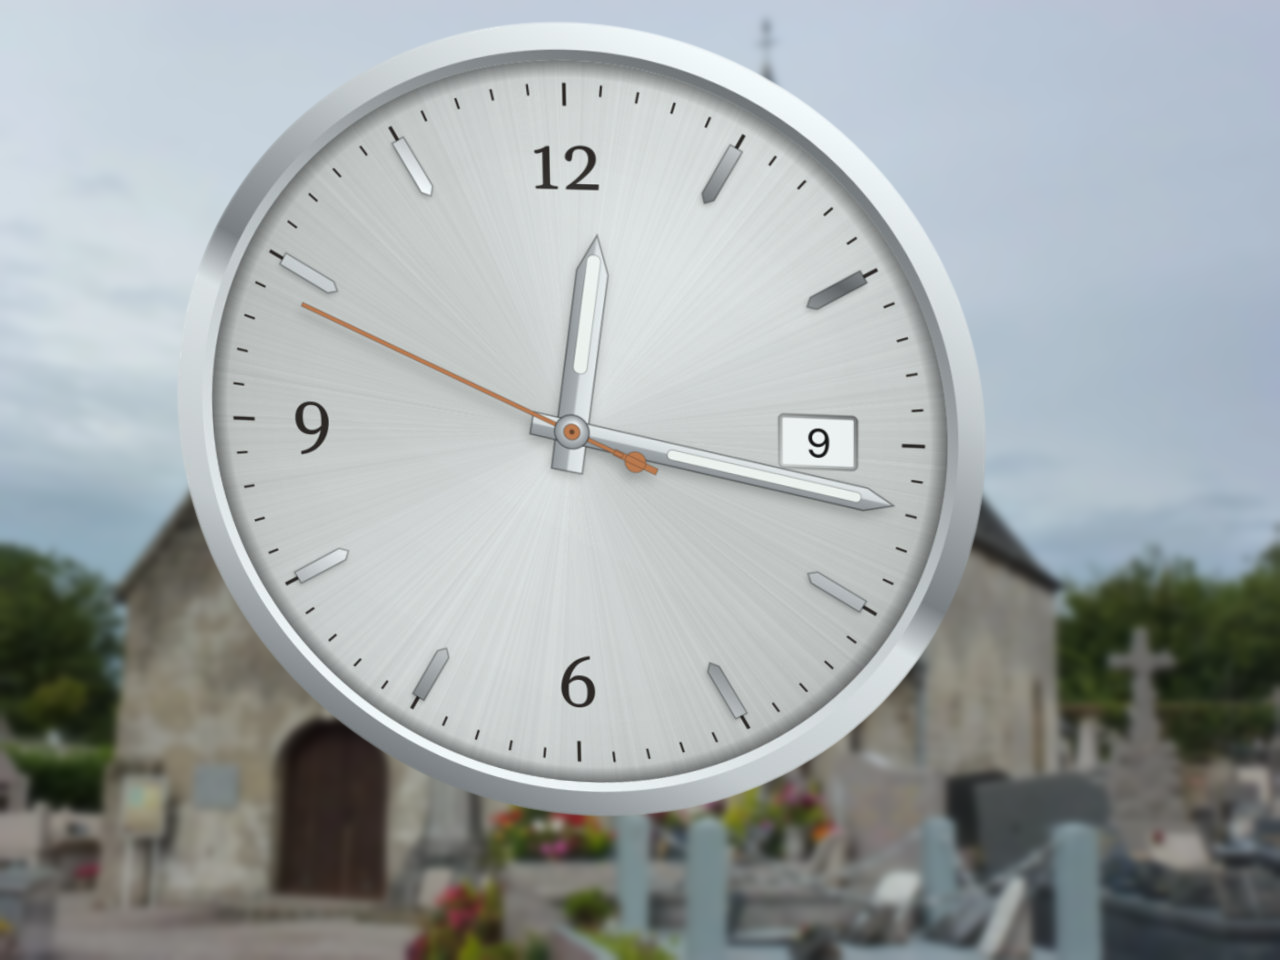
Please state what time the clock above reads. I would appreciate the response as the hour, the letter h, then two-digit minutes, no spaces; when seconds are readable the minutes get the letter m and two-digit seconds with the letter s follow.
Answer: 12h16m49s
